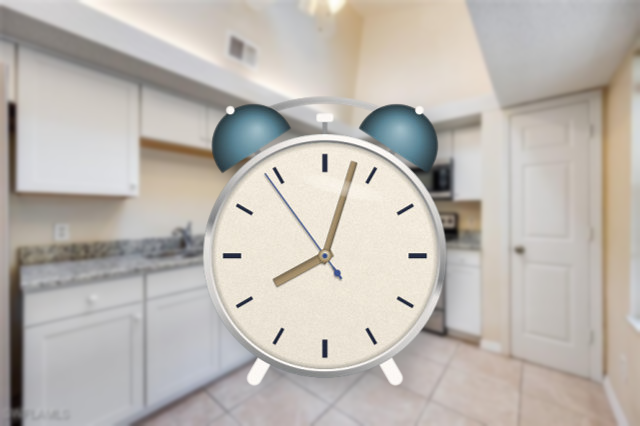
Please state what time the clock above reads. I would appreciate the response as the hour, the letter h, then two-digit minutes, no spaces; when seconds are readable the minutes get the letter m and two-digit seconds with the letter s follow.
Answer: 8h02m54s
